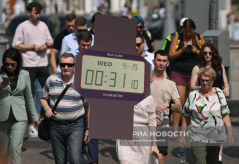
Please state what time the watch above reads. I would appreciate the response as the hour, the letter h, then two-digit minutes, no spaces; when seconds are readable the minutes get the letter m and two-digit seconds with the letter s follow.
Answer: 0h31m10s
